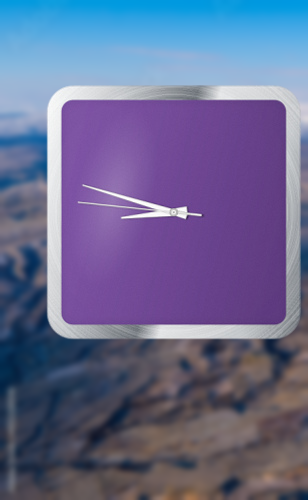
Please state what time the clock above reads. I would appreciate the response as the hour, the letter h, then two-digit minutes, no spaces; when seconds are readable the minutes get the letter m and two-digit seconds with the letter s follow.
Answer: 8h47m46s
